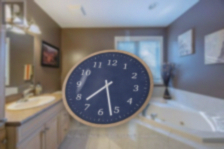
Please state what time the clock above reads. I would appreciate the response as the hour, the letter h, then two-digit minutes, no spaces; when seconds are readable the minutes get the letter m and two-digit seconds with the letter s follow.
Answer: 7h27
